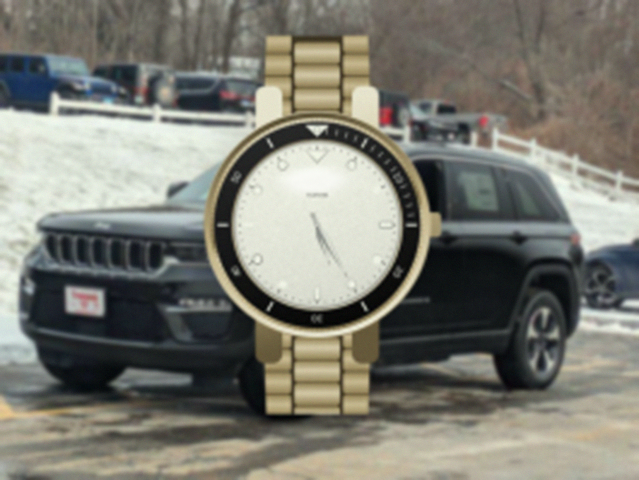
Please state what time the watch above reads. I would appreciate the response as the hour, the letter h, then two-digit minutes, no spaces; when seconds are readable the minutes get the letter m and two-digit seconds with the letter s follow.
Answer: 5h25
